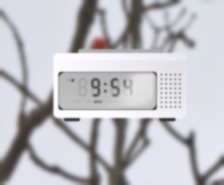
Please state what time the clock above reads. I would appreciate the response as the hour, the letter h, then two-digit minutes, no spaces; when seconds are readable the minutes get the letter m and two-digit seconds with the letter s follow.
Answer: 9h54
